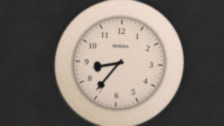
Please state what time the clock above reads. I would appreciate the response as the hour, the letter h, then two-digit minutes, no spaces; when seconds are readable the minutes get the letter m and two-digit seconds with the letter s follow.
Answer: 8h36
